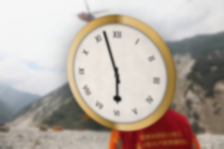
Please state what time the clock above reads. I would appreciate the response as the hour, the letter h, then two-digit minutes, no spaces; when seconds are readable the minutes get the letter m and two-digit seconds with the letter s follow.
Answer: 5h57
